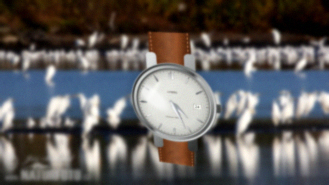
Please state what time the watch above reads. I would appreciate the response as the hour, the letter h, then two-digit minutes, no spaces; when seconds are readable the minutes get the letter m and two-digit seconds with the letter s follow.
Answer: 4h26
